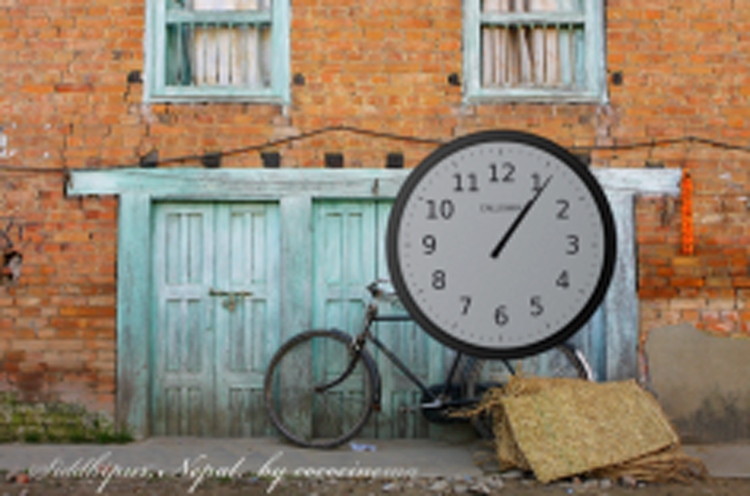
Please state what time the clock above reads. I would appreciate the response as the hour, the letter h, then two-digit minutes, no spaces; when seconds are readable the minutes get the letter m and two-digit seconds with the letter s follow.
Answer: 1h06
